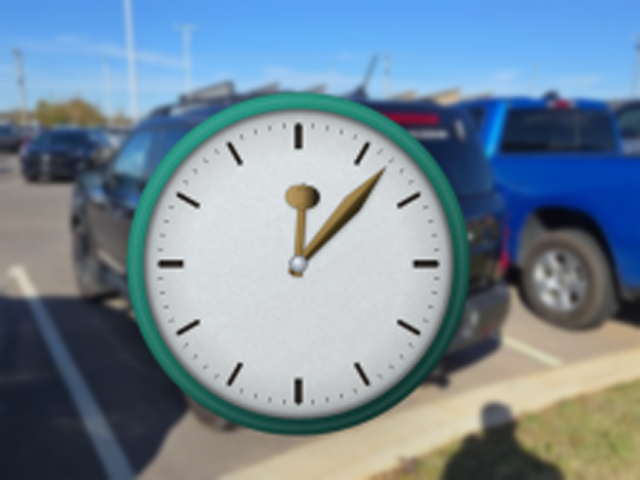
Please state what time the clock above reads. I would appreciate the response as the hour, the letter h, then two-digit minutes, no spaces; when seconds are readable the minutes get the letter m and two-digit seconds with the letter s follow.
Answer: 12h07
